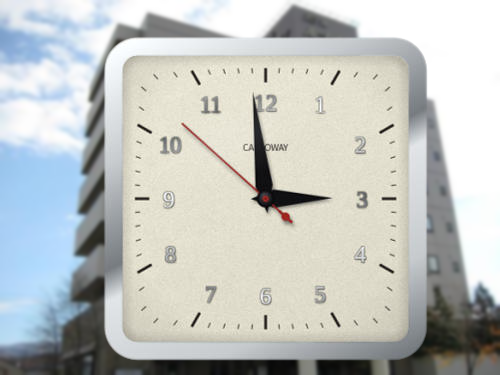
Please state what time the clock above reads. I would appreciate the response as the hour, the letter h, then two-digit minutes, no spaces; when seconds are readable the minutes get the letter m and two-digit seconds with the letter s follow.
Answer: 2h58m52s
